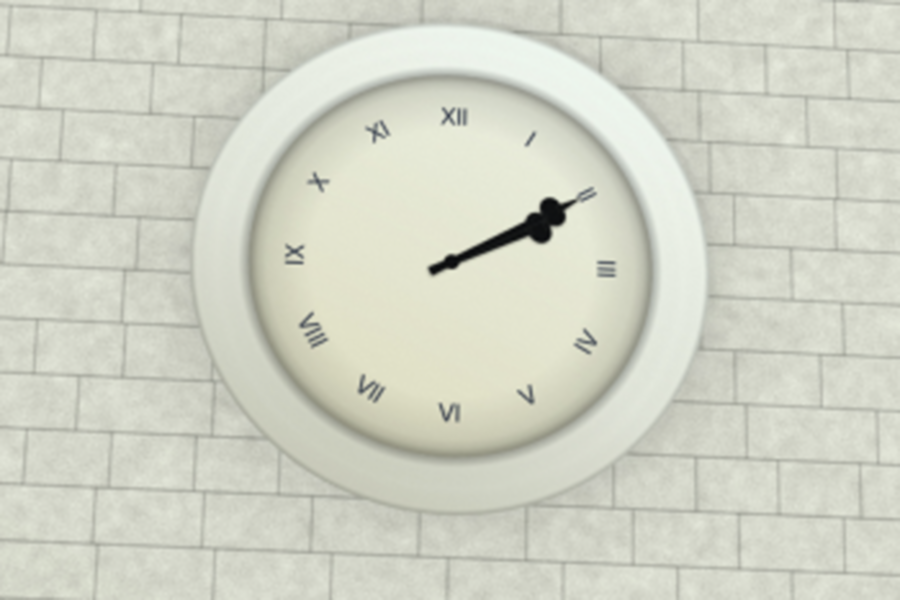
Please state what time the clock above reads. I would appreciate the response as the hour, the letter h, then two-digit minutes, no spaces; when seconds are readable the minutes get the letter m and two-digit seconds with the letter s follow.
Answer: 2h10
